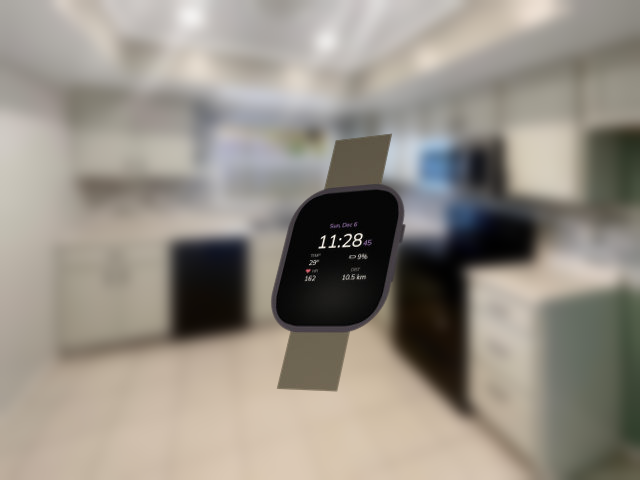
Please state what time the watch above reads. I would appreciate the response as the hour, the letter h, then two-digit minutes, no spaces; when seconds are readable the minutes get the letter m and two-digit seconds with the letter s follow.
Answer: 11h28m45s
